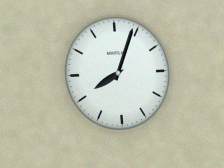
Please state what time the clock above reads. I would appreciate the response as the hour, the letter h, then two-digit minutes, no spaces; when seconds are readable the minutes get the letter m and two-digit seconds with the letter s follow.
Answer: 8h04
